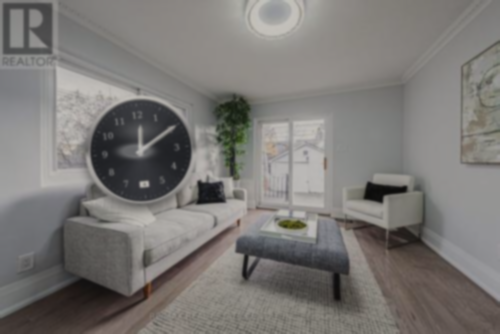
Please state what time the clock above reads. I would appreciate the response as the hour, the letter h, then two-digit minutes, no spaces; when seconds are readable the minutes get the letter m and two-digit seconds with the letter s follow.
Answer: 12h10
